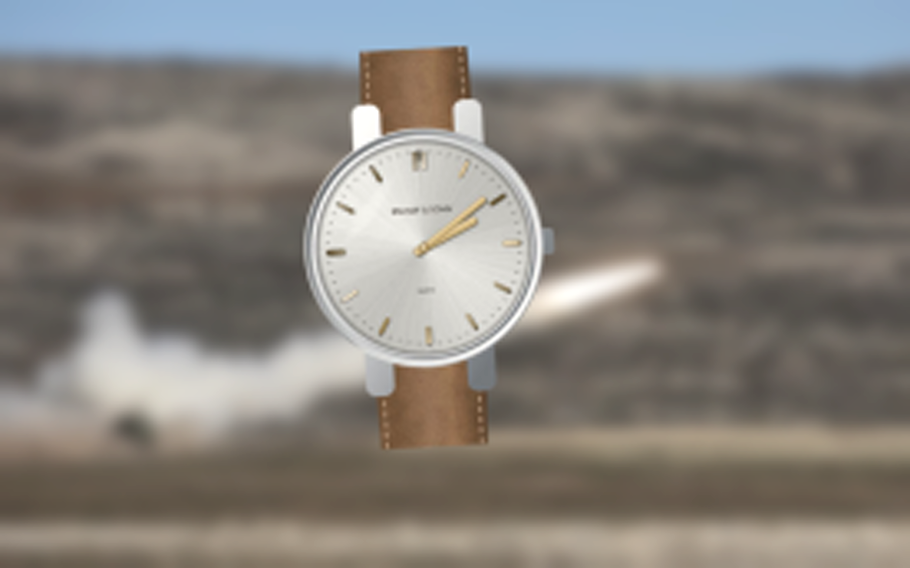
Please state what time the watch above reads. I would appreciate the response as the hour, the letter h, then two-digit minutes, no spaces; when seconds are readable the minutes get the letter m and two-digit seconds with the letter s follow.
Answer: 2h09
